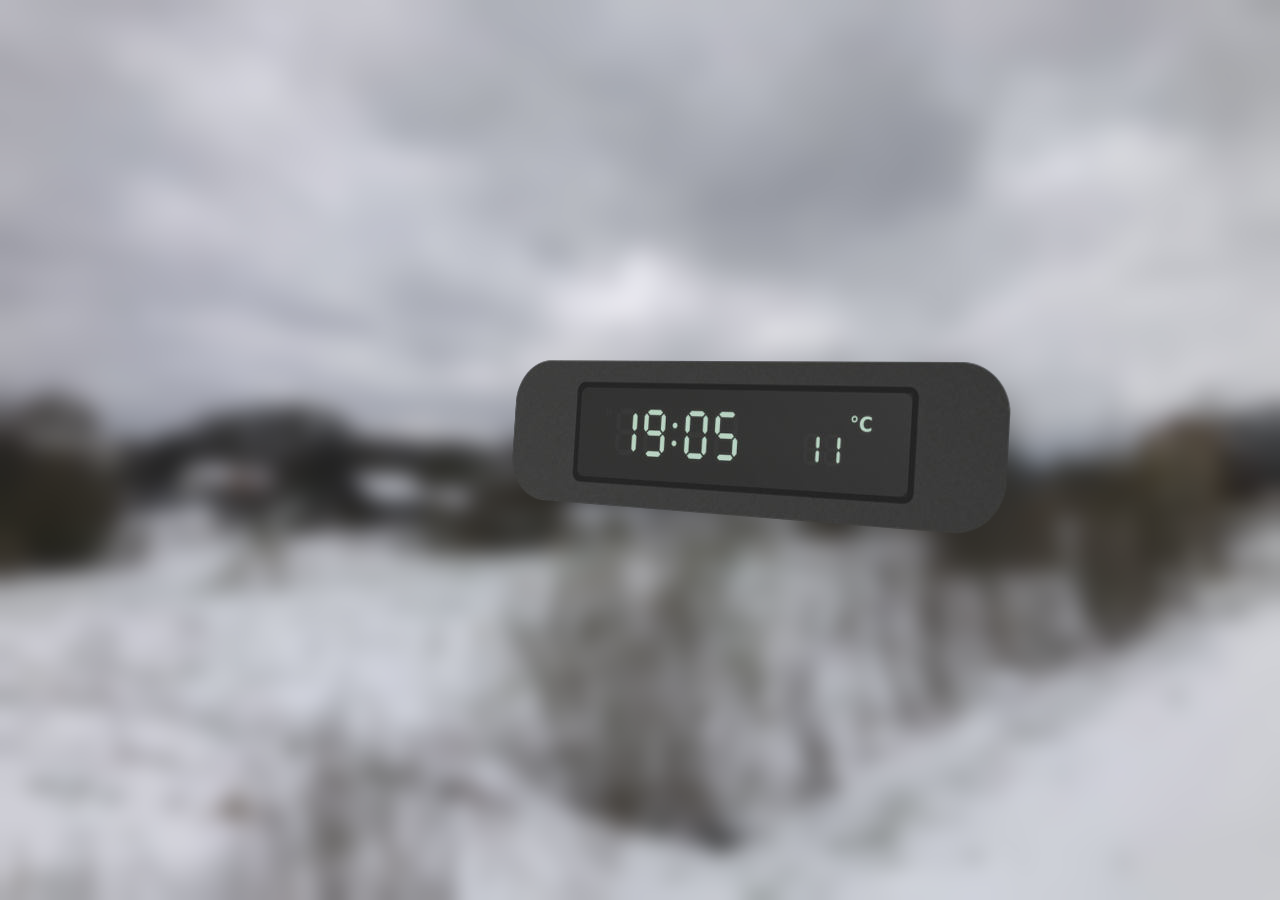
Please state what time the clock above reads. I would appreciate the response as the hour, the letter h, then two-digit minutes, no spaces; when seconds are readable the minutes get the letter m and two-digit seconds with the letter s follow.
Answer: 19h05
